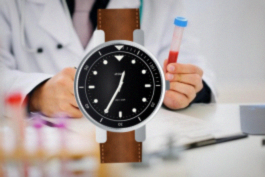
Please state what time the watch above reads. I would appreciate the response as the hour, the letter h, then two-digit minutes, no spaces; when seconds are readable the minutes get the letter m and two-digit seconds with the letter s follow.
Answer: 12h35
